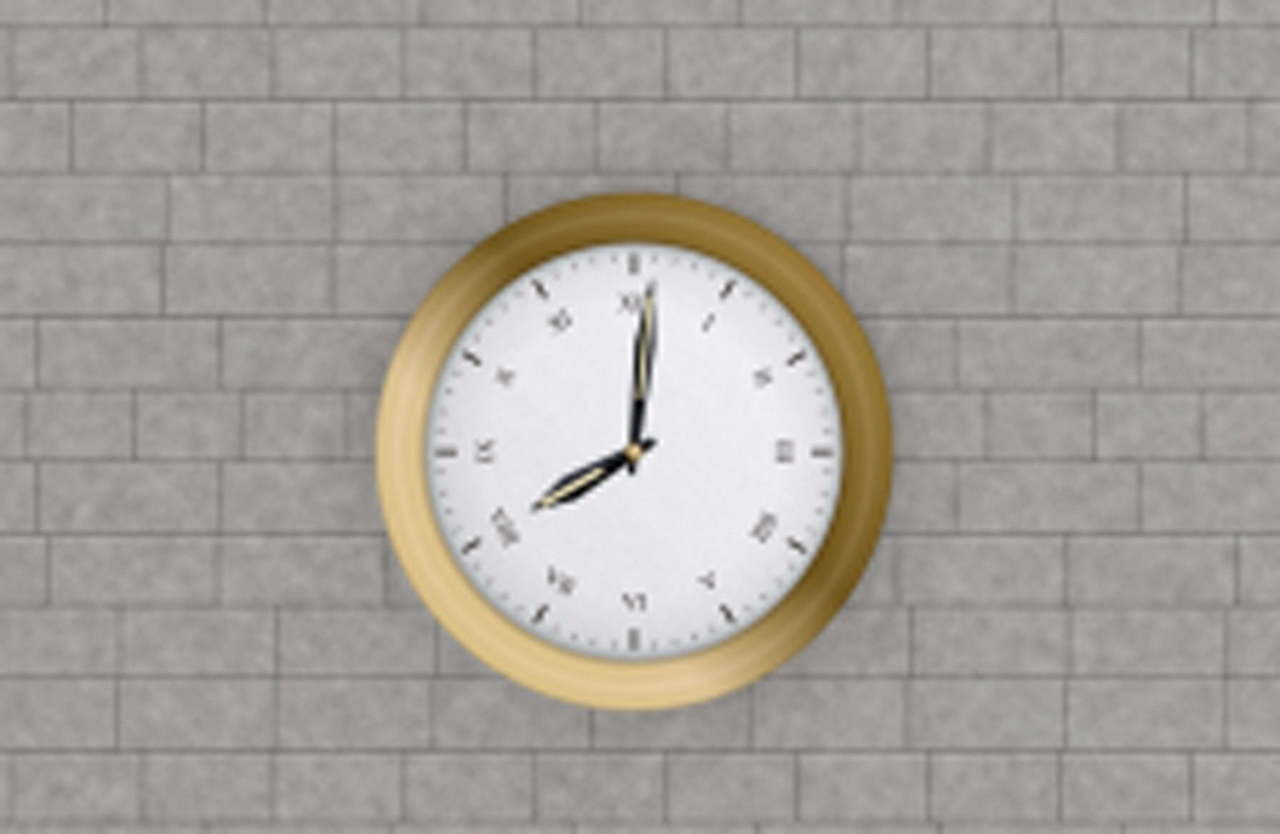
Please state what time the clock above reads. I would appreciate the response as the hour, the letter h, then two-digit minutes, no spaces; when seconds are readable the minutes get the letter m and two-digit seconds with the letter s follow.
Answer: 8h01
